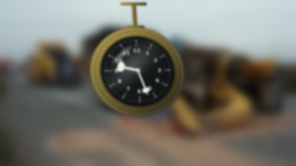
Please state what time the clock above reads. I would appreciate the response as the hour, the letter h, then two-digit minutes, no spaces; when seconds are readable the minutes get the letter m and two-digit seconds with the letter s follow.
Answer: 9h27
